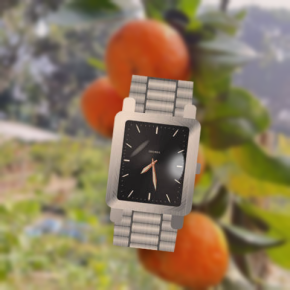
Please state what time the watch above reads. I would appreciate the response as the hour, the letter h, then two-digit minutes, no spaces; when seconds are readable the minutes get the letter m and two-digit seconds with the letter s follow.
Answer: 7h28
